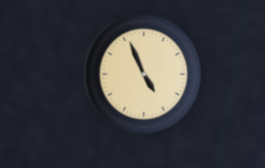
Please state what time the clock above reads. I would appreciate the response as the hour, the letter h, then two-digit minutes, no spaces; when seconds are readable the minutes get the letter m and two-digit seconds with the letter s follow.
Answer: 4h56
